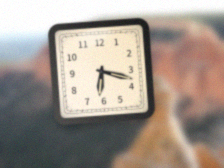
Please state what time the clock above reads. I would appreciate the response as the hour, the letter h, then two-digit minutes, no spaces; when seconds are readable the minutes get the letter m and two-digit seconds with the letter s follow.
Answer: 6h18
